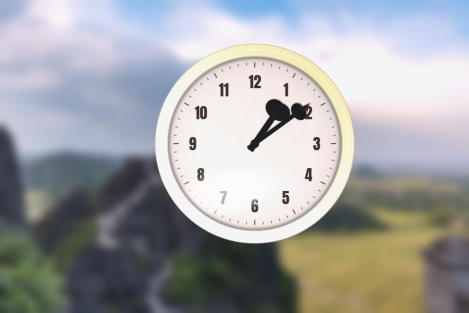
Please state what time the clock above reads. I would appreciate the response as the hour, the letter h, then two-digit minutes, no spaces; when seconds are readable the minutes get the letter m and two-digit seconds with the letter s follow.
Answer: 1h09
